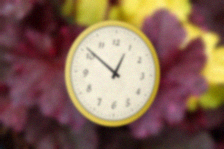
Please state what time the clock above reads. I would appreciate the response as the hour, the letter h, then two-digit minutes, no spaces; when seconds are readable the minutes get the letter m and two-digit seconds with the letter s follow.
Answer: 12h51
